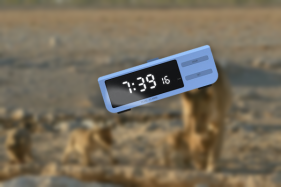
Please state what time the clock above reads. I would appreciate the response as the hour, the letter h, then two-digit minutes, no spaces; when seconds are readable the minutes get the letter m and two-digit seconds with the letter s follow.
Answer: 7h39m16s
